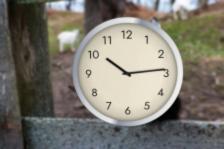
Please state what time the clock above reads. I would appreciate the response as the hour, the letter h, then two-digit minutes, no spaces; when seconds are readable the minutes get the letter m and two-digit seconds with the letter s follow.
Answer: 10h14
